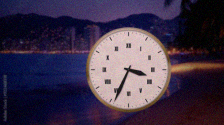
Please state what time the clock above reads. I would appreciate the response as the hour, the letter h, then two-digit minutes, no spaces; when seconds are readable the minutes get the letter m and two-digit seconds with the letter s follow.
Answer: 3h34
